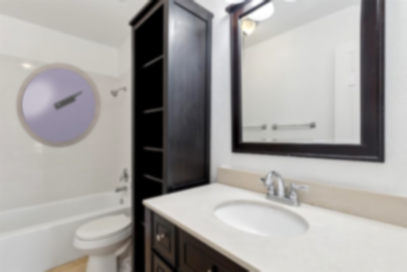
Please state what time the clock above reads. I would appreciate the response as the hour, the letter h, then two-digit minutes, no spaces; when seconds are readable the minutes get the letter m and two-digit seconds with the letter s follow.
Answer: 2h10
